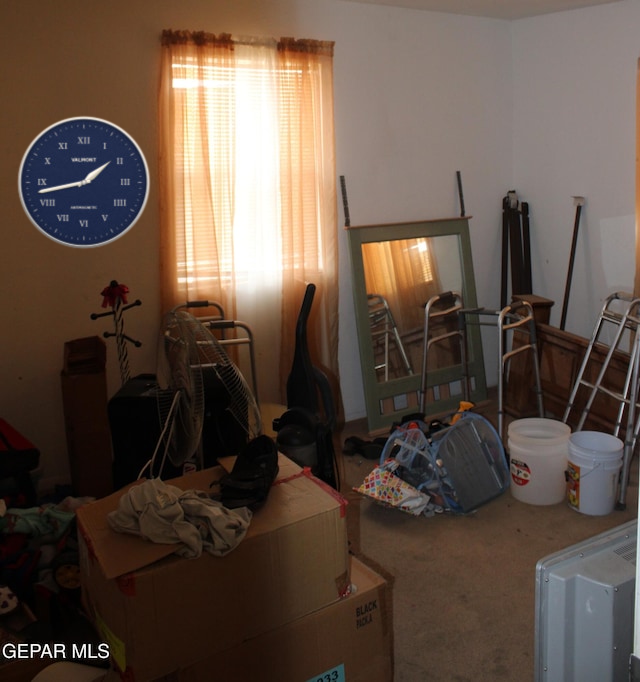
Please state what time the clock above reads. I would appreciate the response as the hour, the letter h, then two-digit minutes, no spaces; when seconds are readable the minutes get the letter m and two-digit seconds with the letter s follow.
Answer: 1h43
